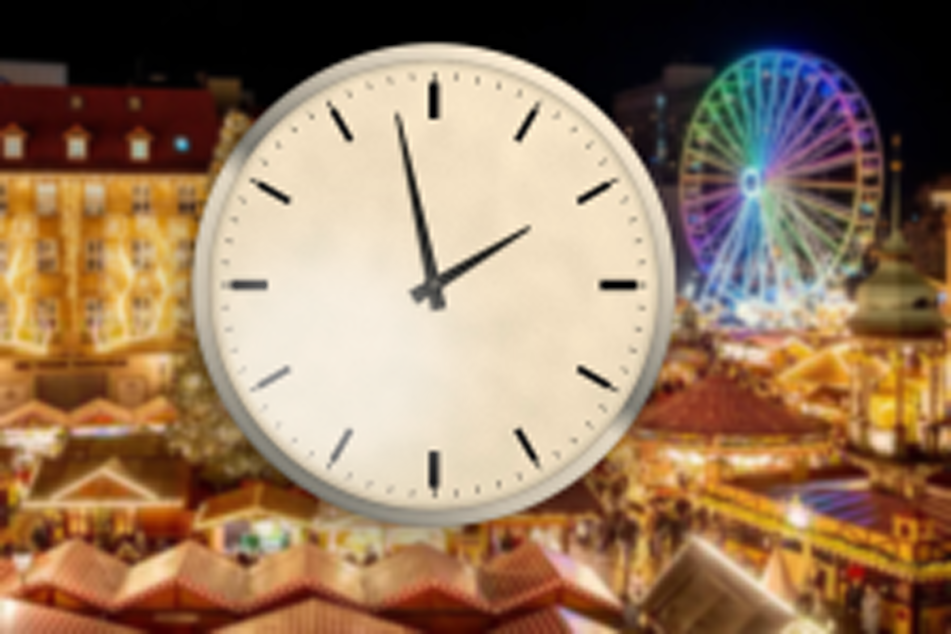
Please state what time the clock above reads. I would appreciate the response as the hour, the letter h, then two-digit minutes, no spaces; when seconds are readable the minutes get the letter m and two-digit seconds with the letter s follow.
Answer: 1h58
